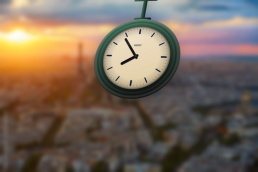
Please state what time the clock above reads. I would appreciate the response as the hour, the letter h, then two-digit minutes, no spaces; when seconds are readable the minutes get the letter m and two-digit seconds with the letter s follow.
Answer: 7h54
